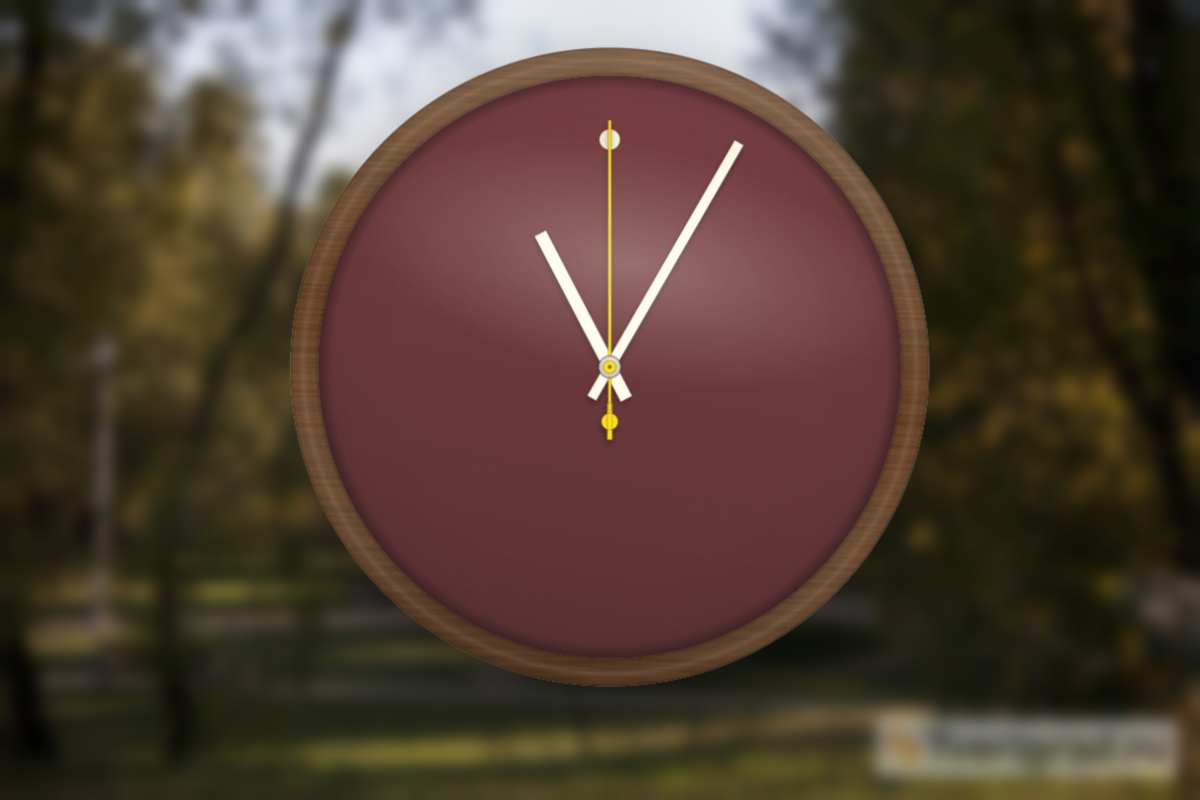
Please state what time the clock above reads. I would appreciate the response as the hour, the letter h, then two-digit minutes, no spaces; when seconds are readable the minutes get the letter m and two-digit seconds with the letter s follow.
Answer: 11h05m00s
